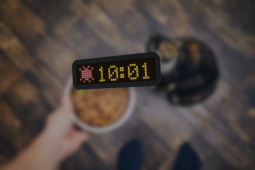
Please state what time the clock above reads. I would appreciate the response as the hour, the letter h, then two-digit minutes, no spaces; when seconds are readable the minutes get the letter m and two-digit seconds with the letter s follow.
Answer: 10h01
